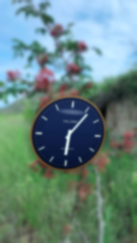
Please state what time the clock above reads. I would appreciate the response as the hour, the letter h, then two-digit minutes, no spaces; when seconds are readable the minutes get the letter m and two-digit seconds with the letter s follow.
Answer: 6h06
